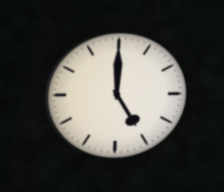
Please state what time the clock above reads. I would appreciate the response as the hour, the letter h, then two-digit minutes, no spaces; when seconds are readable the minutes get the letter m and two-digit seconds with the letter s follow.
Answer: 5h00
